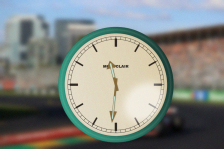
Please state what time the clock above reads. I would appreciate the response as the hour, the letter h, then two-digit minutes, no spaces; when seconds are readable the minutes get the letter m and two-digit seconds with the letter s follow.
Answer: 11h31
